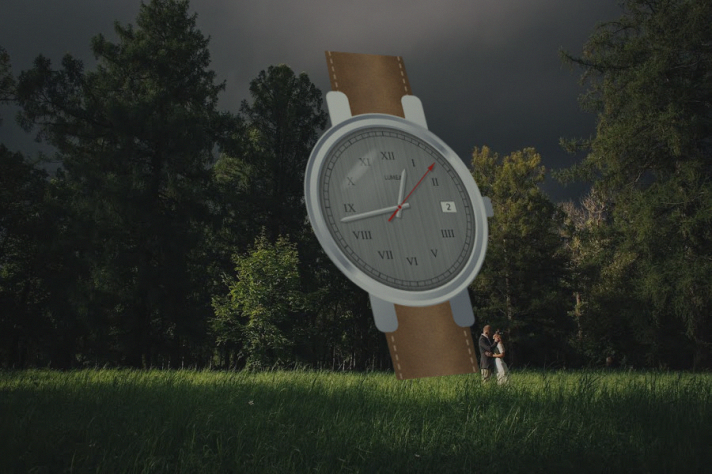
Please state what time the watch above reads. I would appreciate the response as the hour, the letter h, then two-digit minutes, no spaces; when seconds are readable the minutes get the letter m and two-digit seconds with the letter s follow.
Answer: 12h43m08s
